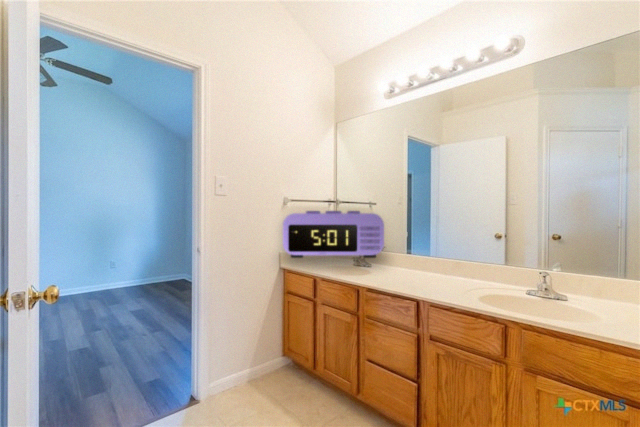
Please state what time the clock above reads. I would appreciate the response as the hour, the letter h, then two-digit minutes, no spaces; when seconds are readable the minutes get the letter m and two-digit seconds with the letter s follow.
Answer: 5h01
